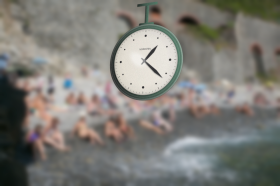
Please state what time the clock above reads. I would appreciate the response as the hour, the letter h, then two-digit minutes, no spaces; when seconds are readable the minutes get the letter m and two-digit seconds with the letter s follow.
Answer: 1h22
